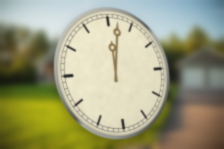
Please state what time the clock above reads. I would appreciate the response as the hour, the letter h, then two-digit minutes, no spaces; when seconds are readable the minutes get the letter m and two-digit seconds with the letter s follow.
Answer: 12h02
